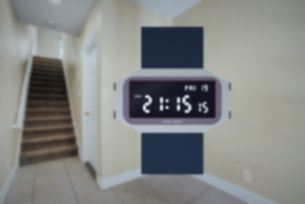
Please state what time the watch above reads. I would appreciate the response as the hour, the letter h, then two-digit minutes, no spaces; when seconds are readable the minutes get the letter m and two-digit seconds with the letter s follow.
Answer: 21h15m15s
